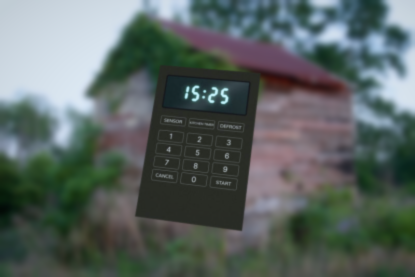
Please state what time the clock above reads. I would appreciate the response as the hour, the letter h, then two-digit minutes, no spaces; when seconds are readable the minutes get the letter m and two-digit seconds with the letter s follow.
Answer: 15h25
